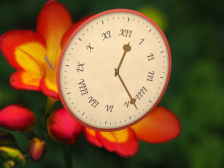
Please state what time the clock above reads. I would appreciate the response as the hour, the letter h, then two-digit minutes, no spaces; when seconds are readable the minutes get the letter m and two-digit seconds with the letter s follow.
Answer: 12h23
